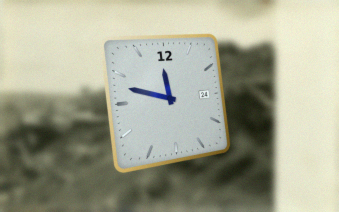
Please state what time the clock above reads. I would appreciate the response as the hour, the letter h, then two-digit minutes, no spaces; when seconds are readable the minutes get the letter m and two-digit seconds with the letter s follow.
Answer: 11h48
